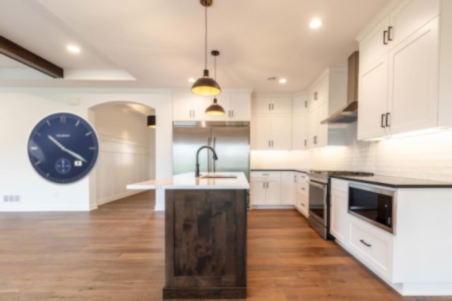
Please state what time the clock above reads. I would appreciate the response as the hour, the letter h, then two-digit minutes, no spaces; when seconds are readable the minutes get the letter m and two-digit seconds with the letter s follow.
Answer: 10h20
